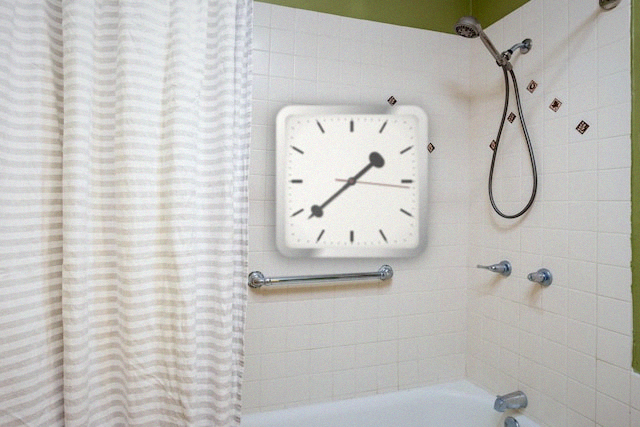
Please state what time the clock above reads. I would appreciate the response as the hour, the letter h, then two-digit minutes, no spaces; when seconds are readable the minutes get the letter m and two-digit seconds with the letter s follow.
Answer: 1h38m16s
